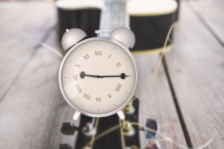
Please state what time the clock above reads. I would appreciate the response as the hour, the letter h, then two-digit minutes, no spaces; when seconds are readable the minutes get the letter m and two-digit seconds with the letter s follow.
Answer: 9h15
